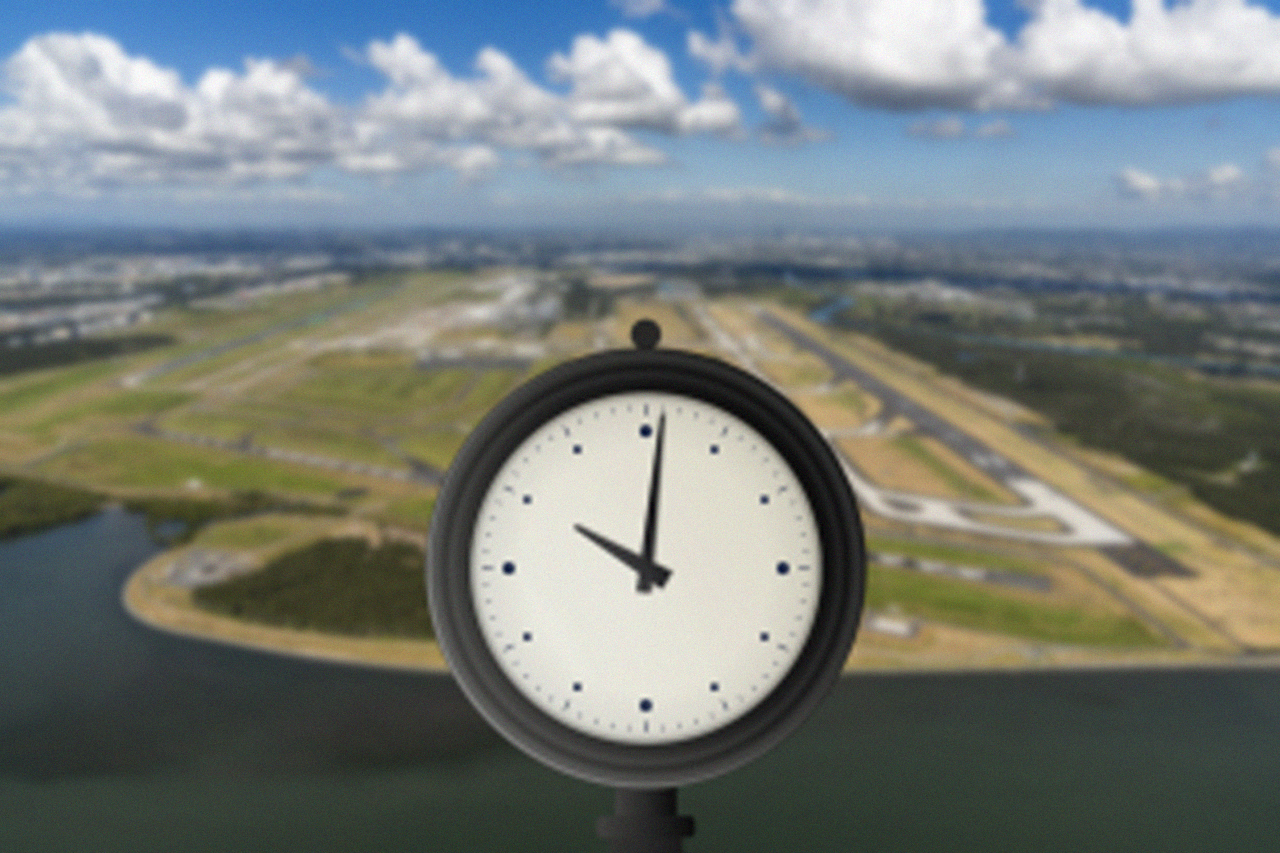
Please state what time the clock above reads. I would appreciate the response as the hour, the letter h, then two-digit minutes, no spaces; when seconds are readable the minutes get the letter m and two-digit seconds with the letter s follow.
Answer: 10h01
